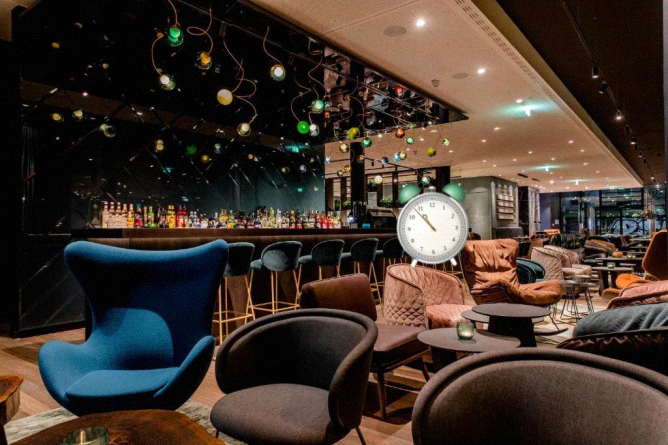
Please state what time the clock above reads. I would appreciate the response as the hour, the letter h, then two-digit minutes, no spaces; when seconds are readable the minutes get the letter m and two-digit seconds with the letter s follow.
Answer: 10h53
